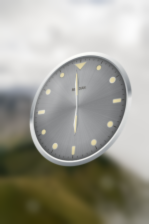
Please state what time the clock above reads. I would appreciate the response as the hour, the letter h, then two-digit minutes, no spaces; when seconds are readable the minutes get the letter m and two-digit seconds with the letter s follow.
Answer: 5h59
